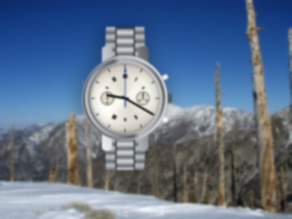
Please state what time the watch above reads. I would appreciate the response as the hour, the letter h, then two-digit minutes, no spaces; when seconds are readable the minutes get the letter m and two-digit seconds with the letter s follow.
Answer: 9h20
